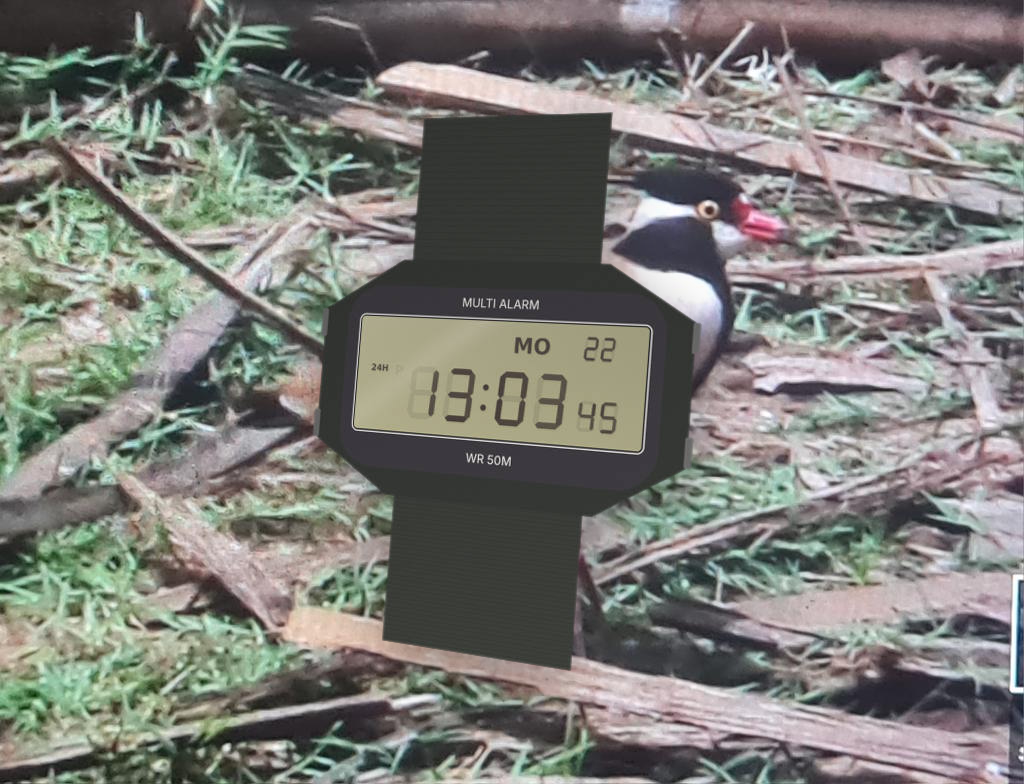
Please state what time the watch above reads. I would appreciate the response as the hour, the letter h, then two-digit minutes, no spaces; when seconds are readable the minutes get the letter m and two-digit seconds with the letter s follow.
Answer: 13h03m45s
